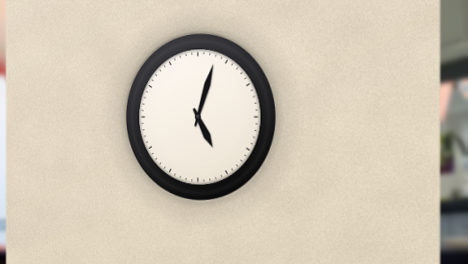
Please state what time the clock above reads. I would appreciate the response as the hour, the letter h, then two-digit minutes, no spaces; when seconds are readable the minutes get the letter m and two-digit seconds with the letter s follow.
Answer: 5h03
